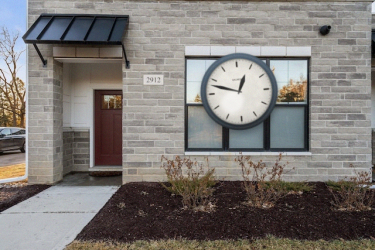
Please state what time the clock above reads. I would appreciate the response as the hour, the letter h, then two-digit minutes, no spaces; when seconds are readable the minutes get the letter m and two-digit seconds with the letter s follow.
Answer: 12h48
